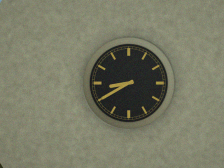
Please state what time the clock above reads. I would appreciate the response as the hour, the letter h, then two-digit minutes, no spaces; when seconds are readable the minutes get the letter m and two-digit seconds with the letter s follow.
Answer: 8h40
